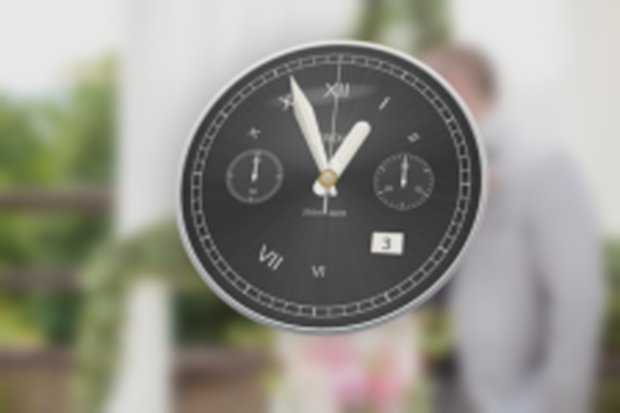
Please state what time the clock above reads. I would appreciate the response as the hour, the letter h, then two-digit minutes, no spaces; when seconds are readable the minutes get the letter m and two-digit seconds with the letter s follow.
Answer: 12h56
